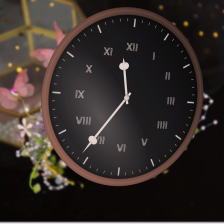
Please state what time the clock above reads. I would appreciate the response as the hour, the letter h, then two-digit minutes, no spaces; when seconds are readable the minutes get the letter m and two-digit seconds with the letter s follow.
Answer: 11h36
